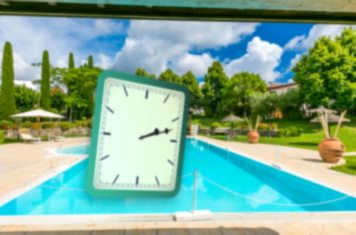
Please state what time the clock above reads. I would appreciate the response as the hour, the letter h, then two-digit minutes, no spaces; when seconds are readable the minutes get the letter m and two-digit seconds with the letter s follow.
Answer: 2h12
